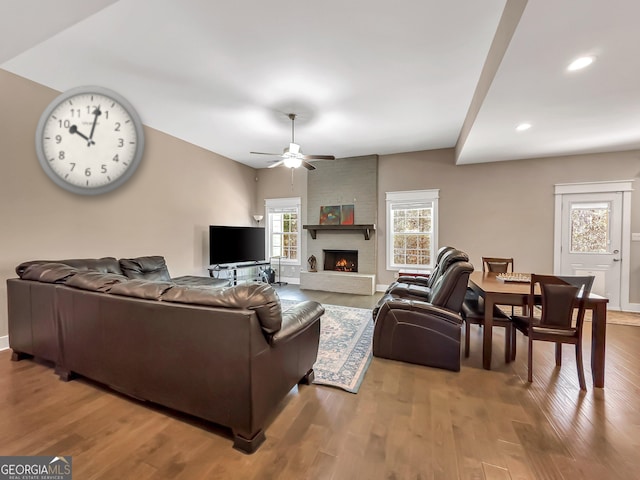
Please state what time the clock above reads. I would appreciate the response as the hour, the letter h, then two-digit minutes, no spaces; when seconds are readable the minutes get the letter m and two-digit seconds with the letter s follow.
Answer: 10h02
